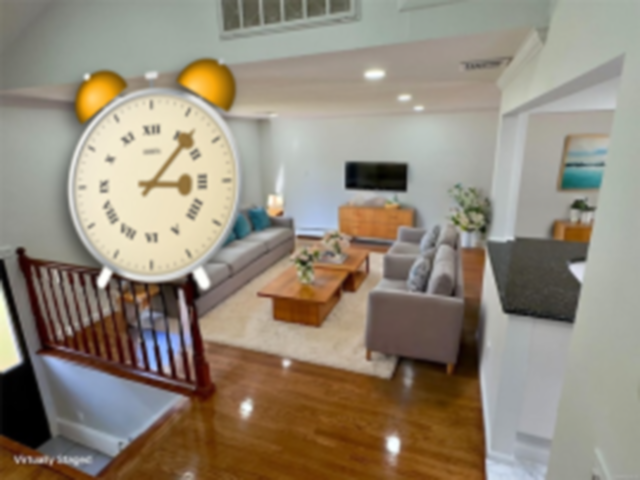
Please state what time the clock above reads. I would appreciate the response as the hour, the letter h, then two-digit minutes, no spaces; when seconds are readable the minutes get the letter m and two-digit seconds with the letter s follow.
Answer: 3h07
